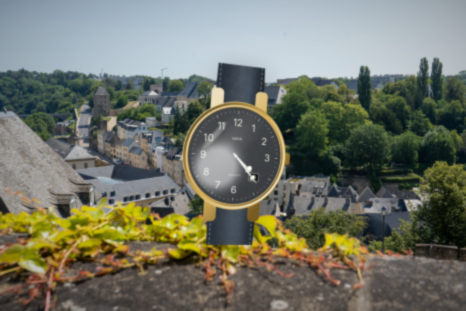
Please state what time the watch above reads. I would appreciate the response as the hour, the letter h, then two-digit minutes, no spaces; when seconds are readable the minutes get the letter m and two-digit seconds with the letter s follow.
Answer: 4h23
